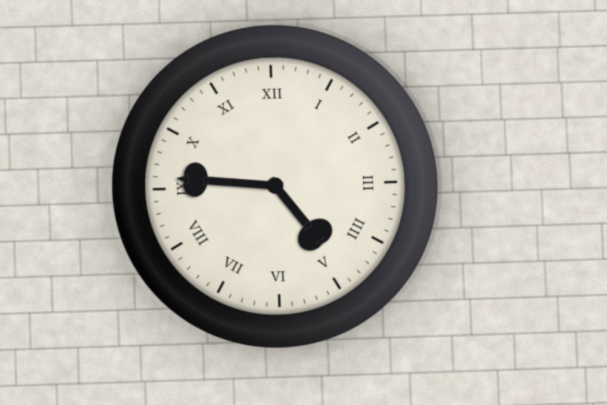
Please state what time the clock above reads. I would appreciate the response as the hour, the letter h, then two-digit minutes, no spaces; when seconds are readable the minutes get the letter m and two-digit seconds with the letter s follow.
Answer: 4h46
